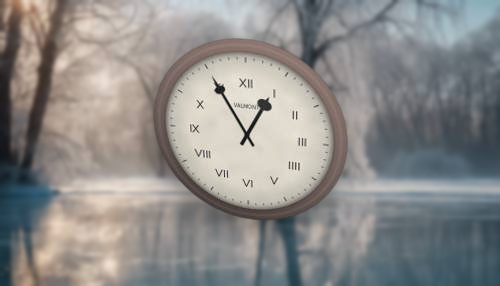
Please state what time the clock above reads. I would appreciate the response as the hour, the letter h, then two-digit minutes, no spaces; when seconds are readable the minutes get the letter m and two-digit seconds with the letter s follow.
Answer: 12h55
